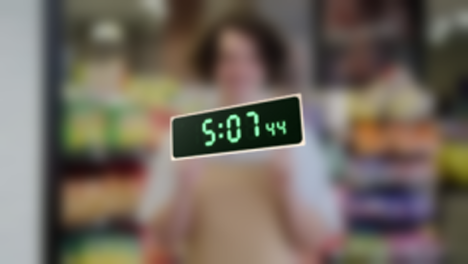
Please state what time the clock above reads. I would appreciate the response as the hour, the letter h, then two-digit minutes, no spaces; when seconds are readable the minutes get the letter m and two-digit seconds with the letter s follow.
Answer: 5h07m44s
